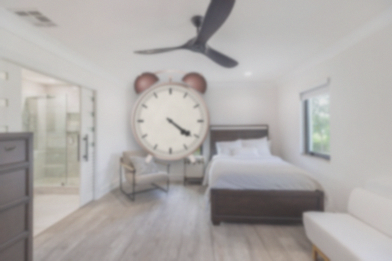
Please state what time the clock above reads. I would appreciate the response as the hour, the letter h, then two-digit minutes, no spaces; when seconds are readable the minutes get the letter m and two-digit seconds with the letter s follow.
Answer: 4h21
